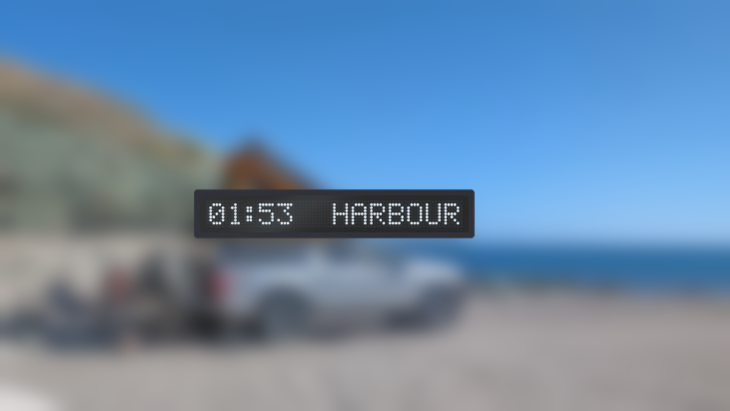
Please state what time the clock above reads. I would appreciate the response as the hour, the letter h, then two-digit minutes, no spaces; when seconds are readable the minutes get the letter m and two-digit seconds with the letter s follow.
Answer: 1h53
